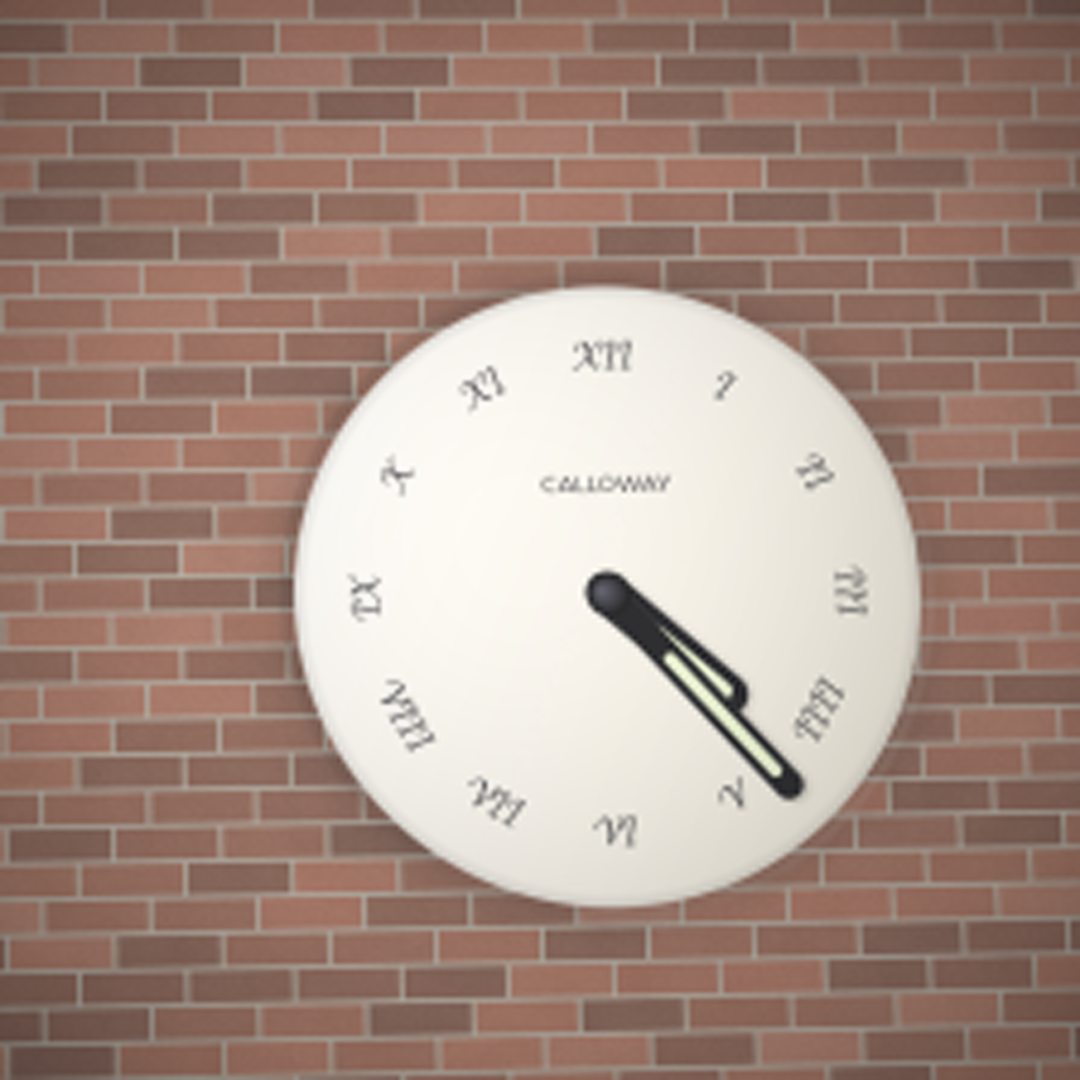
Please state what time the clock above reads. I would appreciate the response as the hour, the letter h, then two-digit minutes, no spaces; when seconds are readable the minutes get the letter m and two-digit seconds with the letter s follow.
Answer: 4h23
